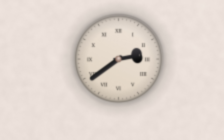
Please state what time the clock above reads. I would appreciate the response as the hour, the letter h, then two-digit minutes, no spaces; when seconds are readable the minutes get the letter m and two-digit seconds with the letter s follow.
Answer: 2h39
